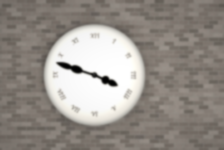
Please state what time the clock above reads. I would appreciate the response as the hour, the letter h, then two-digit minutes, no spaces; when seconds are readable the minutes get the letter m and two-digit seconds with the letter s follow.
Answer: 3h48
